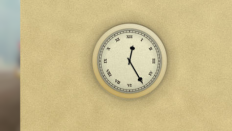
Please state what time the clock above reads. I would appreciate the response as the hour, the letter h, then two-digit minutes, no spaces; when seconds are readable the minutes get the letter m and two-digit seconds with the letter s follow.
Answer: 12h25
